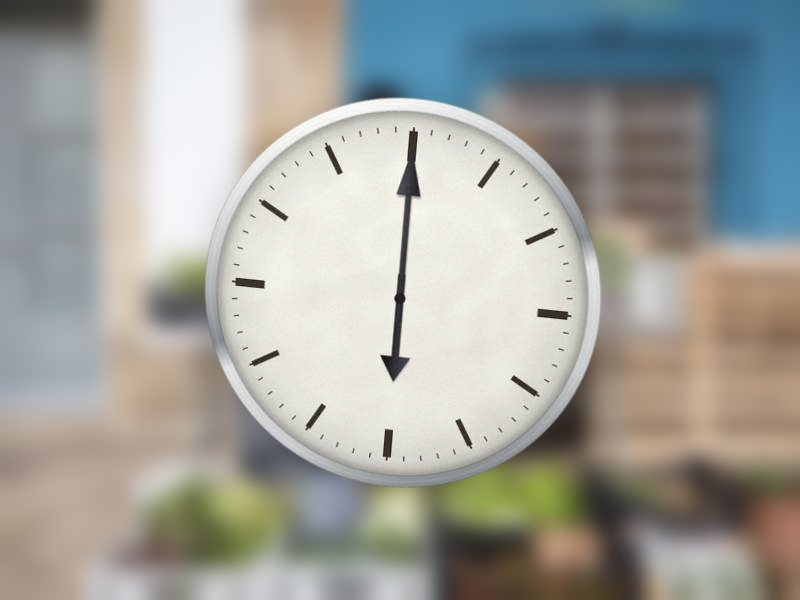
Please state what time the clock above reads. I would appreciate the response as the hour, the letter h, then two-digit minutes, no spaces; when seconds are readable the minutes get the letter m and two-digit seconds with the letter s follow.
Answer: 6h00
